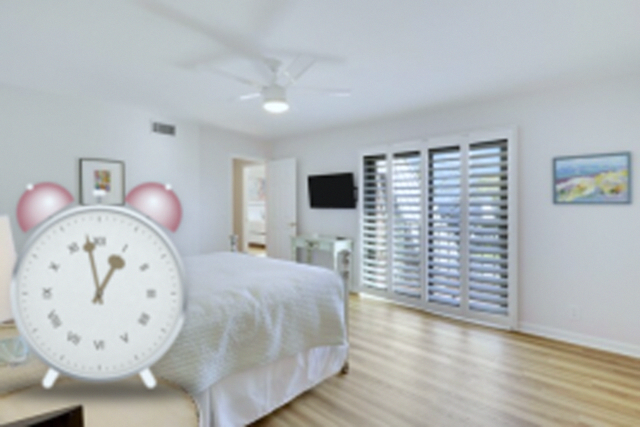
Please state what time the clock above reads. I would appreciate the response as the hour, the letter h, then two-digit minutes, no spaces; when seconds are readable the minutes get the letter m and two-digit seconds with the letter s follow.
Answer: 12h58
